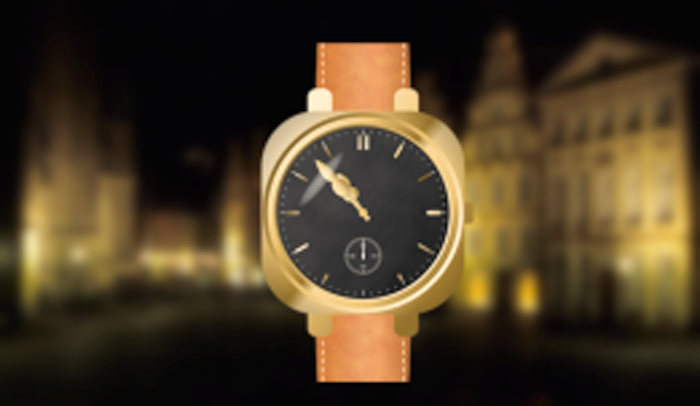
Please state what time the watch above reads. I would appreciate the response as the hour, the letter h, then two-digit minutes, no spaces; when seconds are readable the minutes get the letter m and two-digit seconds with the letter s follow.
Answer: 10h53
